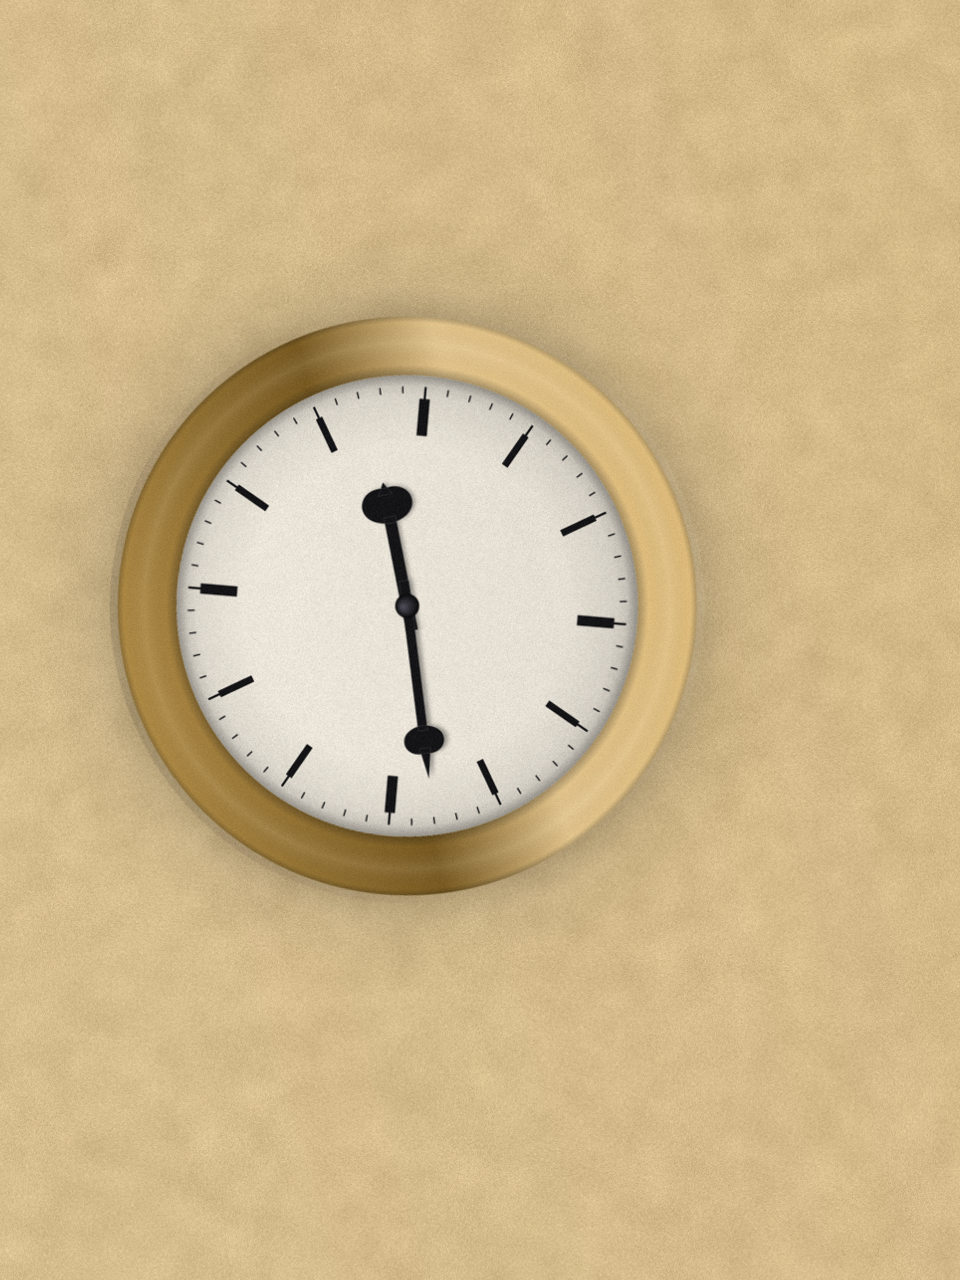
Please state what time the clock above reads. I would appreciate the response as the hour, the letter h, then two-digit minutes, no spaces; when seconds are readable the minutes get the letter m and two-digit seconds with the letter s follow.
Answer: 11h28
